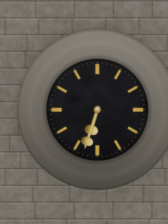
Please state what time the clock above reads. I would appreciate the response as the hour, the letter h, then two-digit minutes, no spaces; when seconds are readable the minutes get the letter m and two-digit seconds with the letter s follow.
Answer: 6h33
